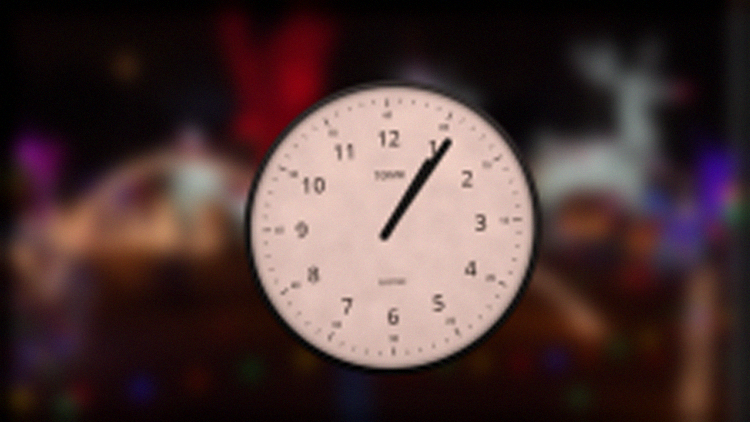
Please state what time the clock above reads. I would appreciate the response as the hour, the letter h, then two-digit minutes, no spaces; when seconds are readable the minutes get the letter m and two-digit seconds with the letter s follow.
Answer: 1h06
